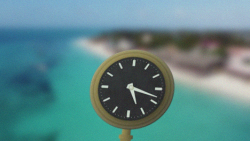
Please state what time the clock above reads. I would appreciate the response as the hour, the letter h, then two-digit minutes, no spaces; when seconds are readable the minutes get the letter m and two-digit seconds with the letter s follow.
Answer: 5h18
